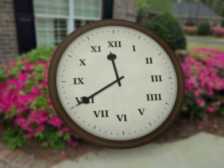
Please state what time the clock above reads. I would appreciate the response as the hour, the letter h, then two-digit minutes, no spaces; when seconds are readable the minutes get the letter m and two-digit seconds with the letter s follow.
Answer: 11h40
